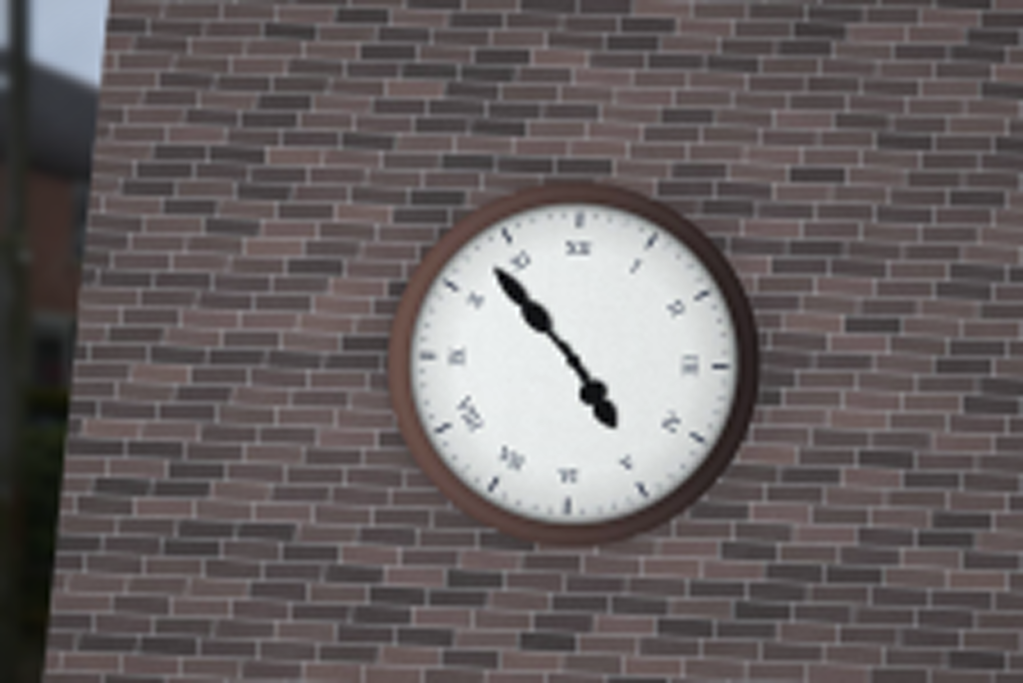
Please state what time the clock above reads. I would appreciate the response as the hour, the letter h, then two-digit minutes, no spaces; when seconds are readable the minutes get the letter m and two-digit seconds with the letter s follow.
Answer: 4h53
